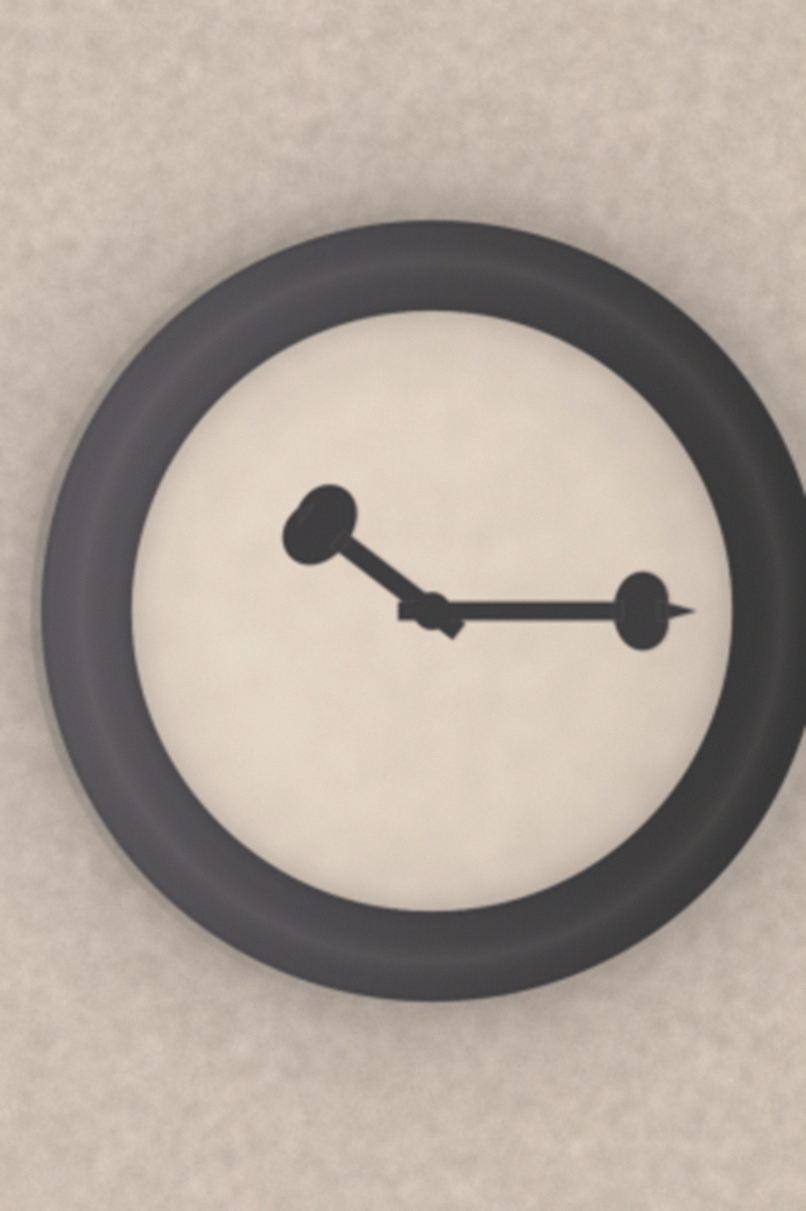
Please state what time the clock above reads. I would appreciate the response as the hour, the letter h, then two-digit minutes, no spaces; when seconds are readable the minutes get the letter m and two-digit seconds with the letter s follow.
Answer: 10h15
